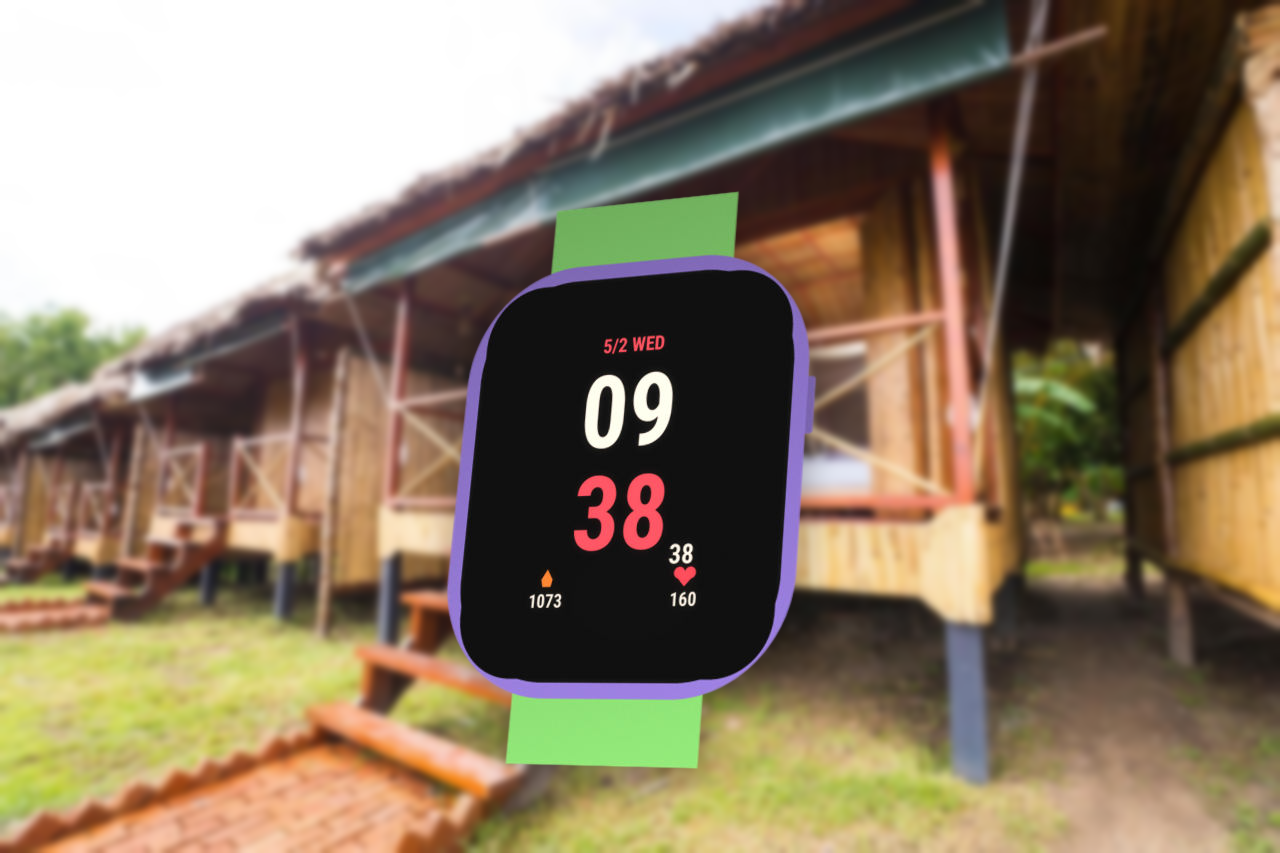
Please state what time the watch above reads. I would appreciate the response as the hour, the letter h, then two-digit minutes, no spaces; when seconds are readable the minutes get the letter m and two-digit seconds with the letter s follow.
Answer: 9h38m38s
